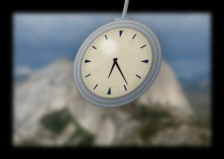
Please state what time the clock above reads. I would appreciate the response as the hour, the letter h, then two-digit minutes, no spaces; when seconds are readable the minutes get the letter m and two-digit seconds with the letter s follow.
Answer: 6h24
